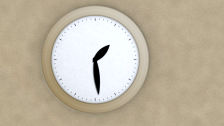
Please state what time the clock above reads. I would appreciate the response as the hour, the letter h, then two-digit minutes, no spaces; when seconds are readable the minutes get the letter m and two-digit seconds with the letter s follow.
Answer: 1h29
